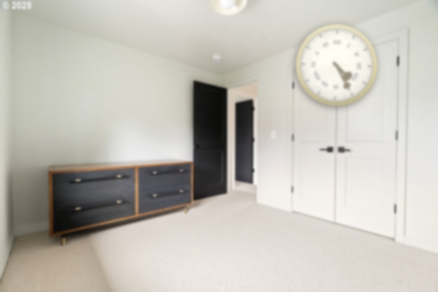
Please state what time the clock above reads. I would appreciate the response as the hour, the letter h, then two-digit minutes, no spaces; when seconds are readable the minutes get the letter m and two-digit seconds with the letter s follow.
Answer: 4h25
